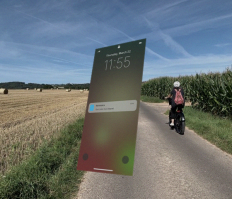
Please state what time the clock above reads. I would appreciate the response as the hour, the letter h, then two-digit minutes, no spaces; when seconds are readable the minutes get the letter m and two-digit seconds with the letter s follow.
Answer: 11h55
